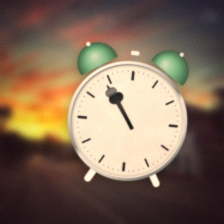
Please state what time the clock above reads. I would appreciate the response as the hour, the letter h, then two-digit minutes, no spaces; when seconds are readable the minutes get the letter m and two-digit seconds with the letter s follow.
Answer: 10h54
